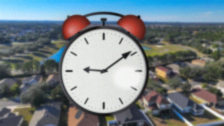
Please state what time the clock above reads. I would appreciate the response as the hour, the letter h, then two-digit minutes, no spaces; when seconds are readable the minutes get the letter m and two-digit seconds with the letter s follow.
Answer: 9h09
